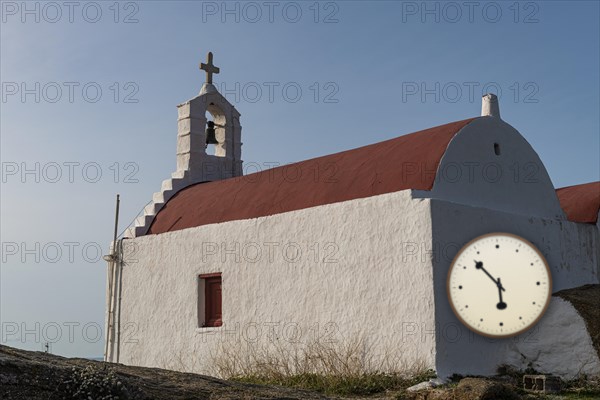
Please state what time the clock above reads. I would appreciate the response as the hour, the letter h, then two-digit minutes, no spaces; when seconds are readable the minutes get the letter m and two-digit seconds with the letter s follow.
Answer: 5h53
